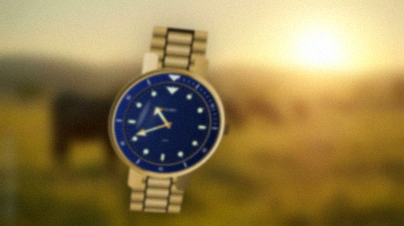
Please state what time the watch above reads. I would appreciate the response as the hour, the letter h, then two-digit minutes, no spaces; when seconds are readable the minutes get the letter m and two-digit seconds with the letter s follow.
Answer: 10h41
